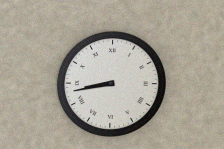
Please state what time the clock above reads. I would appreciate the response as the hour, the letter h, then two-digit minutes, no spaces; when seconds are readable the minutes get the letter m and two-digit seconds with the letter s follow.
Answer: 8h43
